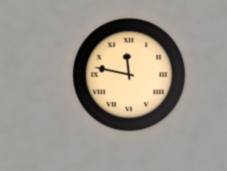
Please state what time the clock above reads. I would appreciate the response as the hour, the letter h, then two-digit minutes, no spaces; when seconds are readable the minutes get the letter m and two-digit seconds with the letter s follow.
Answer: 11h47
